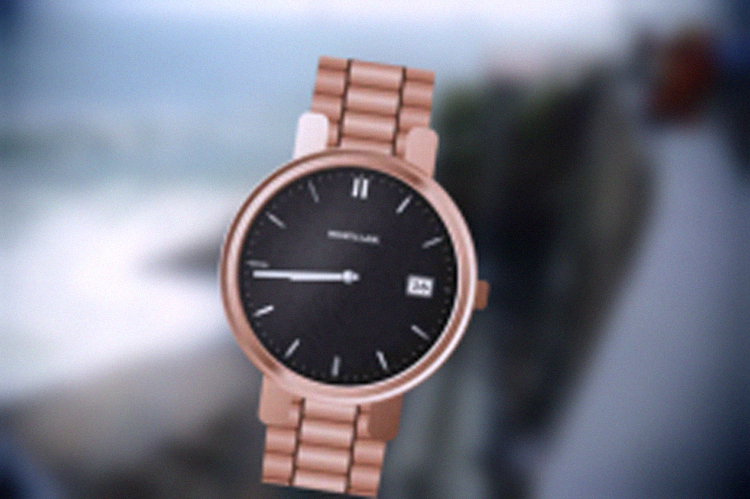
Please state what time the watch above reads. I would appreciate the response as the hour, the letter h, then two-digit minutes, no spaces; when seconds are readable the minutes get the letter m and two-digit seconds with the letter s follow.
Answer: 8h44
